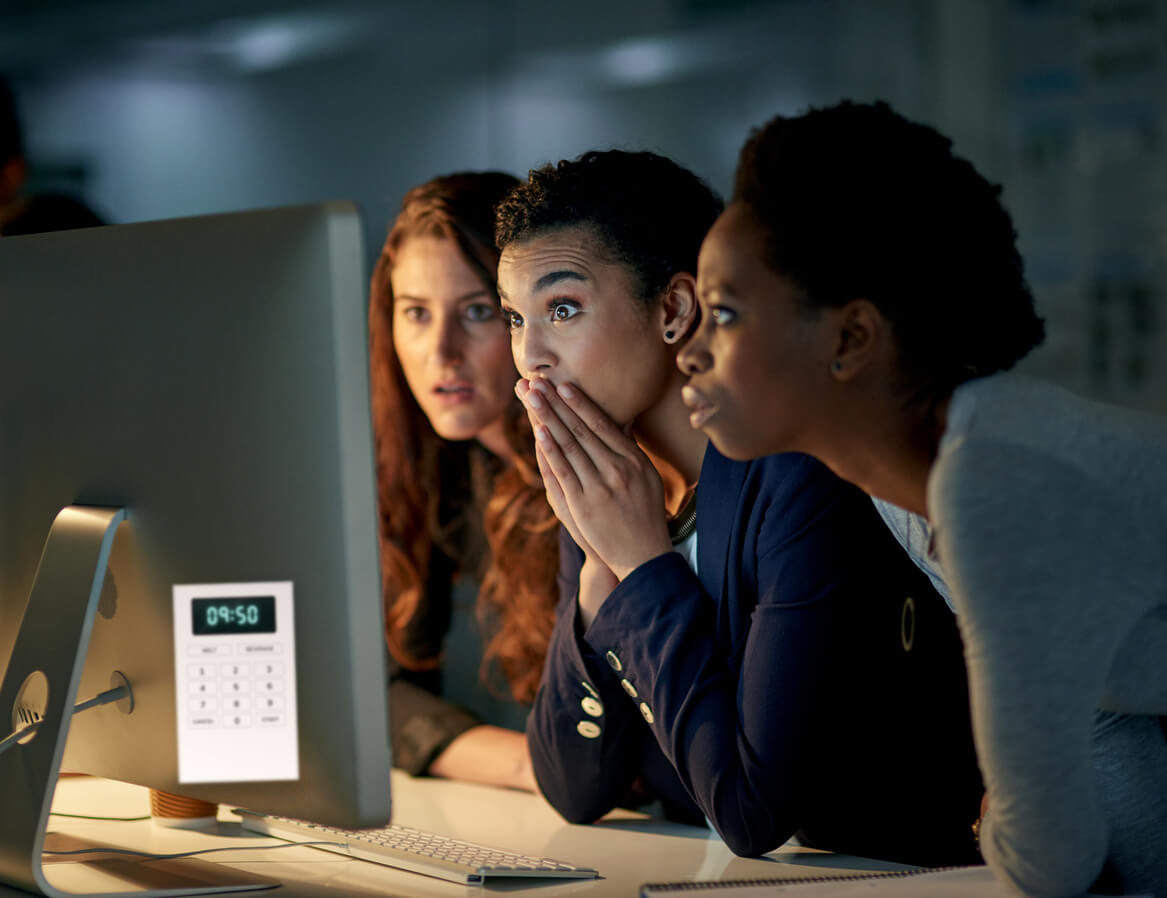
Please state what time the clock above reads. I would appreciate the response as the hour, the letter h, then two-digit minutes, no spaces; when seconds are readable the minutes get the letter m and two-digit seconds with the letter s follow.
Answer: 9h50
